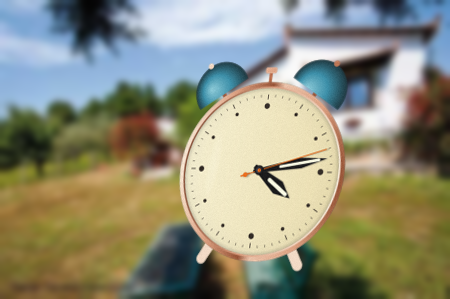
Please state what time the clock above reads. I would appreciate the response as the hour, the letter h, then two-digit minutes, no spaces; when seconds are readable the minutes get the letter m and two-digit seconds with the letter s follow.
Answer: 4h13m12s
